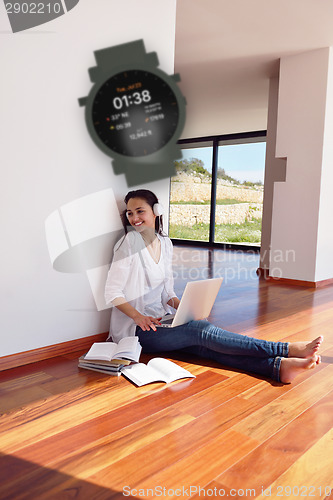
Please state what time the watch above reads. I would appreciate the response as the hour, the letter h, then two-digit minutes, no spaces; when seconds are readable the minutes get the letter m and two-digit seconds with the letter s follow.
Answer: 1h38
